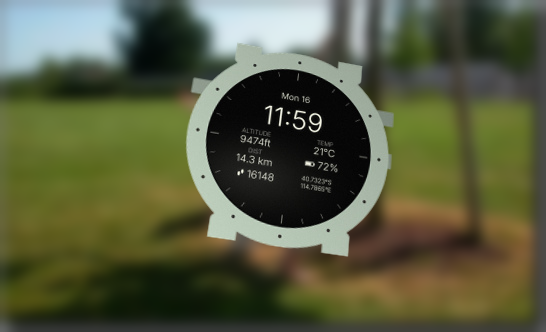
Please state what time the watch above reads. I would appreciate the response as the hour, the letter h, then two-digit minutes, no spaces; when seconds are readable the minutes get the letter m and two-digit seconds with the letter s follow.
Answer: 11h59
